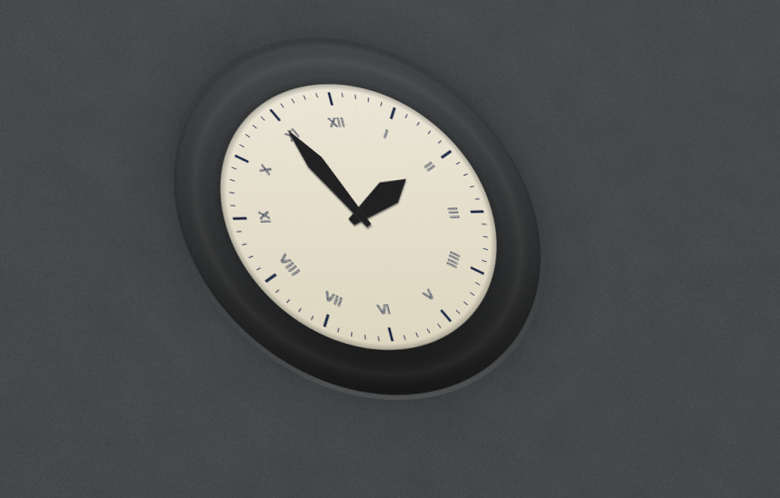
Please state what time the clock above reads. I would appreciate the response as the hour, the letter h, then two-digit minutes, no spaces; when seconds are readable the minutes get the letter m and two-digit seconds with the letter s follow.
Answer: 1h55
